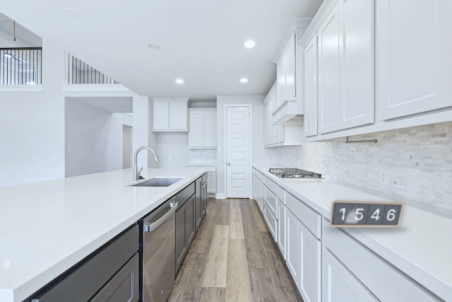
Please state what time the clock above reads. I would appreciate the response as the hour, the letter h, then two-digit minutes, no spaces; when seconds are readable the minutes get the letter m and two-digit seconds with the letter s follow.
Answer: 15h46
